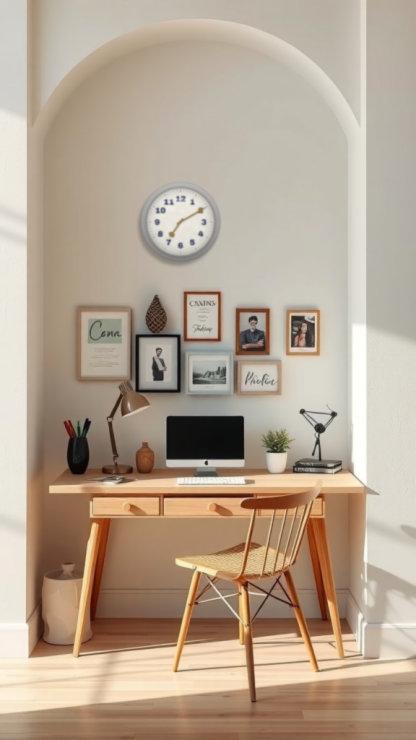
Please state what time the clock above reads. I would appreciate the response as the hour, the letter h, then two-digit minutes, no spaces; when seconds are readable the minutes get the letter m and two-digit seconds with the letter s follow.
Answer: 7h10
